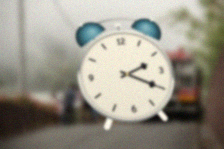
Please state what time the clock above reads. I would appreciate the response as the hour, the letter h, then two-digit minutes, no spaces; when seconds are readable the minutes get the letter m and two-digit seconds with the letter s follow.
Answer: 2h20
